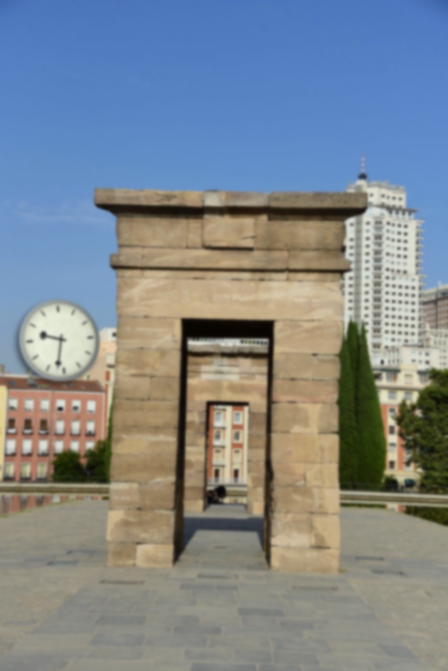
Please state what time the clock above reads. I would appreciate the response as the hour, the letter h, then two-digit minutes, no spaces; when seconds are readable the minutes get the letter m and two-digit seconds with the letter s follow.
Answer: 9h32
